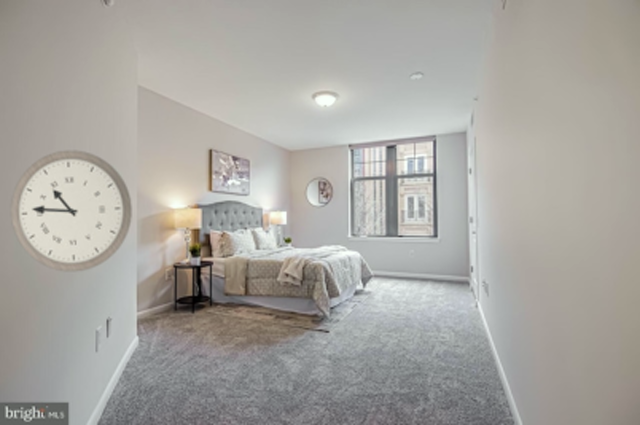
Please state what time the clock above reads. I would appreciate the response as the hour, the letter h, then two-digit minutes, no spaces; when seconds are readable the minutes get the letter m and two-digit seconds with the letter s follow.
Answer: 10h46
